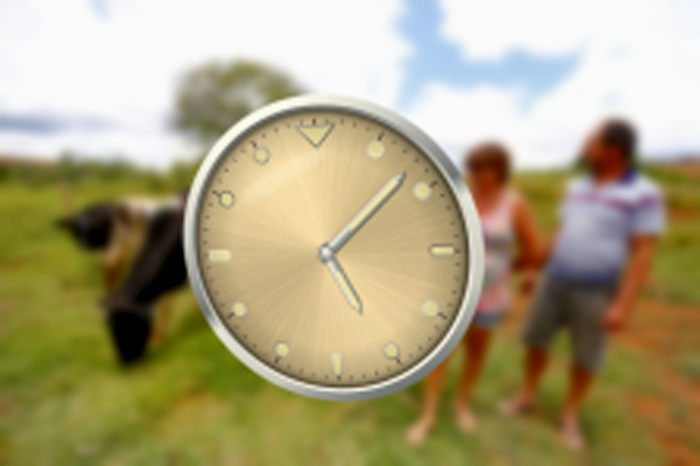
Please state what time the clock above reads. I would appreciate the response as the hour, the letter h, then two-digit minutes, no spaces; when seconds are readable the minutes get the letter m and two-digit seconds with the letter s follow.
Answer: 5h08
